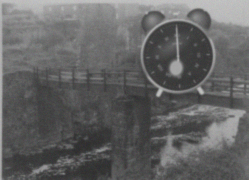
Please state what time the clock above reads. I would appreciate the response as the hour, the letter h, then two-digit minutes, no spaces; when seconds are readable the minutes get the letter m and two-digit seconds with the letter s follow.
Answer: 12h00
